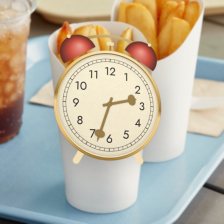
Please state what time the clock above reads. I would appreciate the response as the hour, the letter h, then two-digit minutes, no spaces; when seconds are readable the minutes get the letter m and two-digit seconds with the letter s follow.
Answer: 2h33
